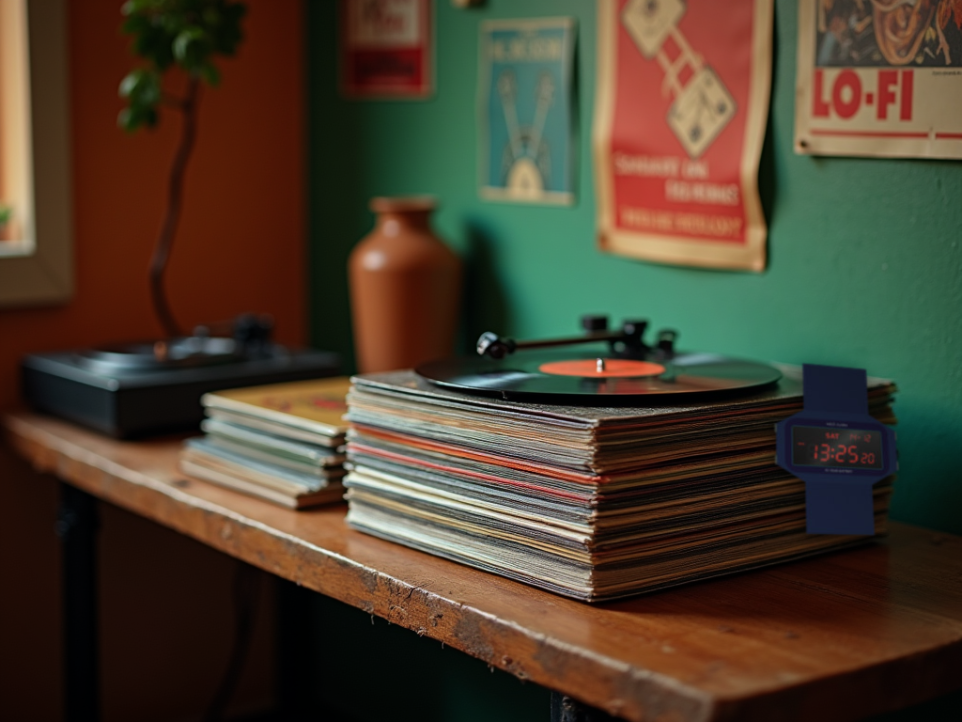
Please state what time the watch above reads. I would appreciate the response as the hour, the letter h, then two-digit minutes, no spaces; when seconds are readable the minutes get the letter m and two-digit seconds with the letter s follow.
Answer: 13h25m20s
